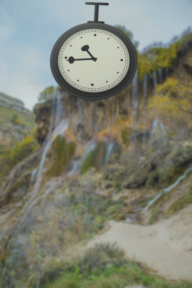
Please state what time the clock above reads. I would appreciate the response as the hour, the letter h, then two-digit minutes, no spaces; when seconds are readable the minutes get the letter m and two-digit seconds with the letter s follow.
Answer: 10h44
